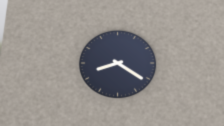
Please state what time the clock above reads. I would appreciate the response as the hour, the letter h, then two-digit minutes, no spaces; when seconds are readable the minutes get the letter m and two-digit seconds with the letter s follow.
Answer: 8h21
